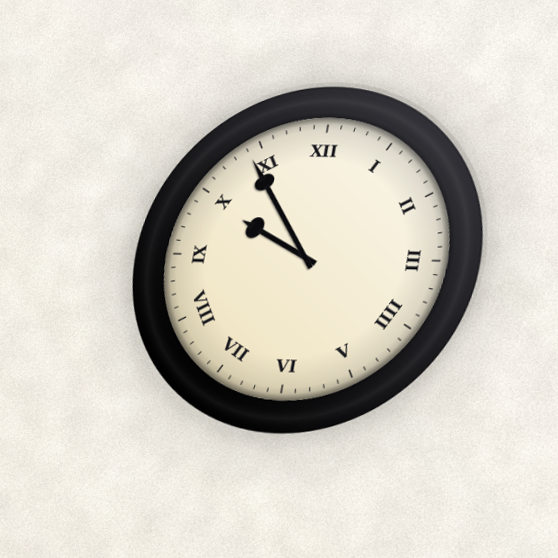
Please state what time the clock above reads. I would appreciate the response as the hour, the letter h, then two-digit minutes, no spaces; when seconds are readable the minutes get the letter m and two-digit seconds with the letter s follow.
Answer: 9h54
